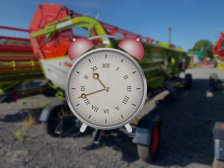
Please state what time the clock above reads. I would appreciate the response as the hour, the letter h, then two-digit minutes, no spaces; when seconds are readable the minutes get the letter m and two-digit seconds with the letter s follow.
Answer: 10h42
